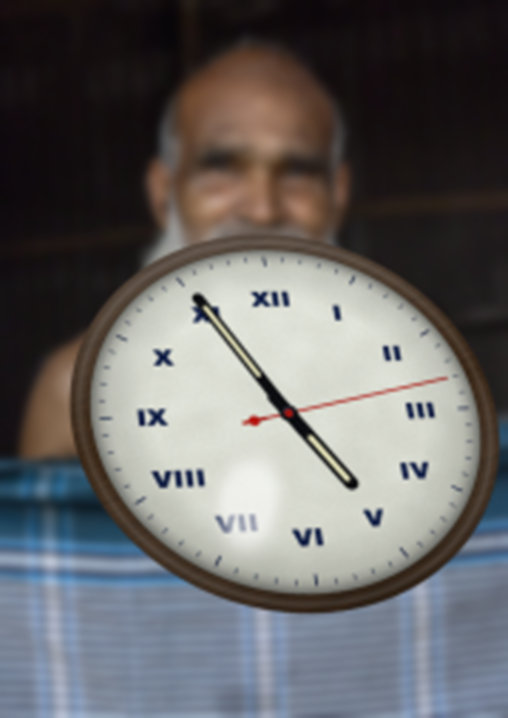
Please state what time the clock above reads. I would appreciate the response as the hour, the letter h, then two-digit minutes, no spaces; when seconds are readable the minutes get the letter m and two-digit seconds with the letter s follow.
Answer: 4h55m13s
